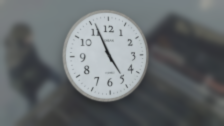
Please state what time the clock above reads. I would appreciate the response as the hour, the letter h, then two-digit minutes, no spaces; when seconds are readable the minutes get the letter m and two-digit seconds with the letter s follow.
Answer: 4h56
